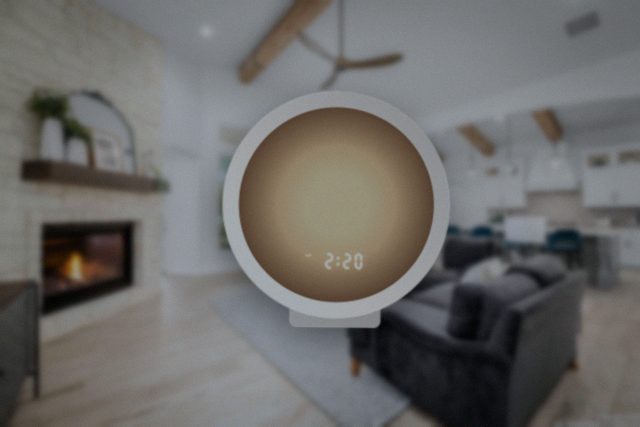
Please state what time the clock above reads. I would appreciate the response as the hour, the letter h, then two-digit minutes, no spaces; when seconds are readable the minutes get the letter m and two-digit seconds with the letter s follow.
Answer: 2h20
